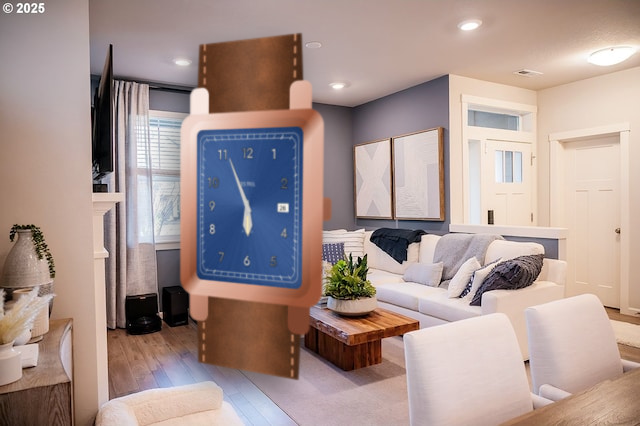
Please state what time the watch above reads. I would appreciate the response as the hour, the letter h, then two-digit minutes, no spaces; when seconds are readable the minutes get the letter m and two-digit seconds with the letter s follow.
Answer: 5h56
